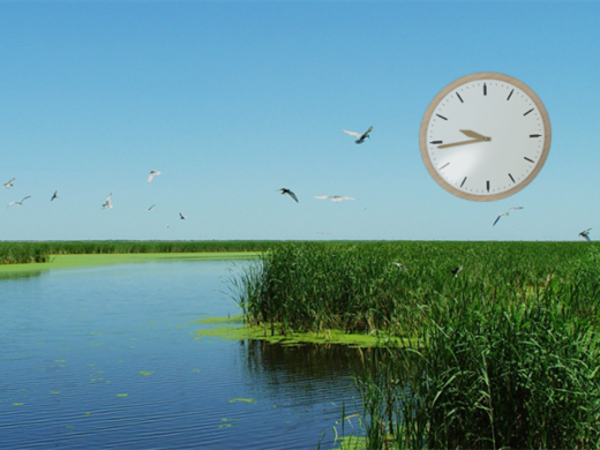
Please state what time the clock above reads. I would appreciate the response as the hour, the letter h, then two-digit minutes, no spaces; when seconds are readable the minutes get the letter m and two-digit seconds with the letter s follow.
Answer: 9h44
